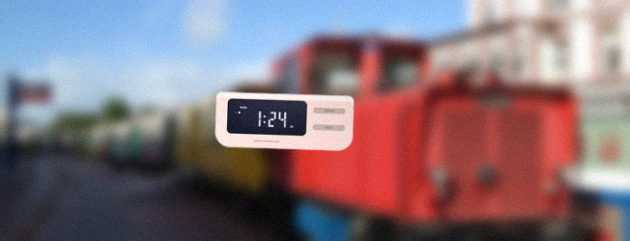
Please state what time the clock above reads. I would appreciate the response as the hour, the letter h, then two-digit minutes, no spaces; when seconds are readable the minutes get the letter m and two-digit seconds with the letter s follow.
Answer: 1h24
